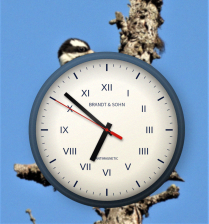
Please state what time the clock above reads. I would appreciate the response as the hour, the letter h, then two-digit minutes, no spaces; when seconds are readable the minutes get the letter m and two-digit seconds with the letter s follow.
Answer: 6h51m50s
